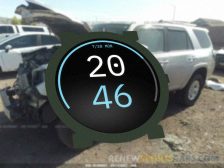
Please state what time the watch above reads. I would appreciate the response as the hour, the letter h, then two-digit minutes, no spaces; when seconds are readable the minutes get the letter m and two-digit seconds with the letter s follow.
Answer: 20h46
